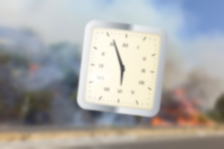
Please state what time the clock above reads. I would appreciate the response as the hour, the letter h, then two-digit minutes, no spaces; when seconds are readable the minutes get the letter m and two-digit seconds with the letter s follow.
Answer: 5h56
